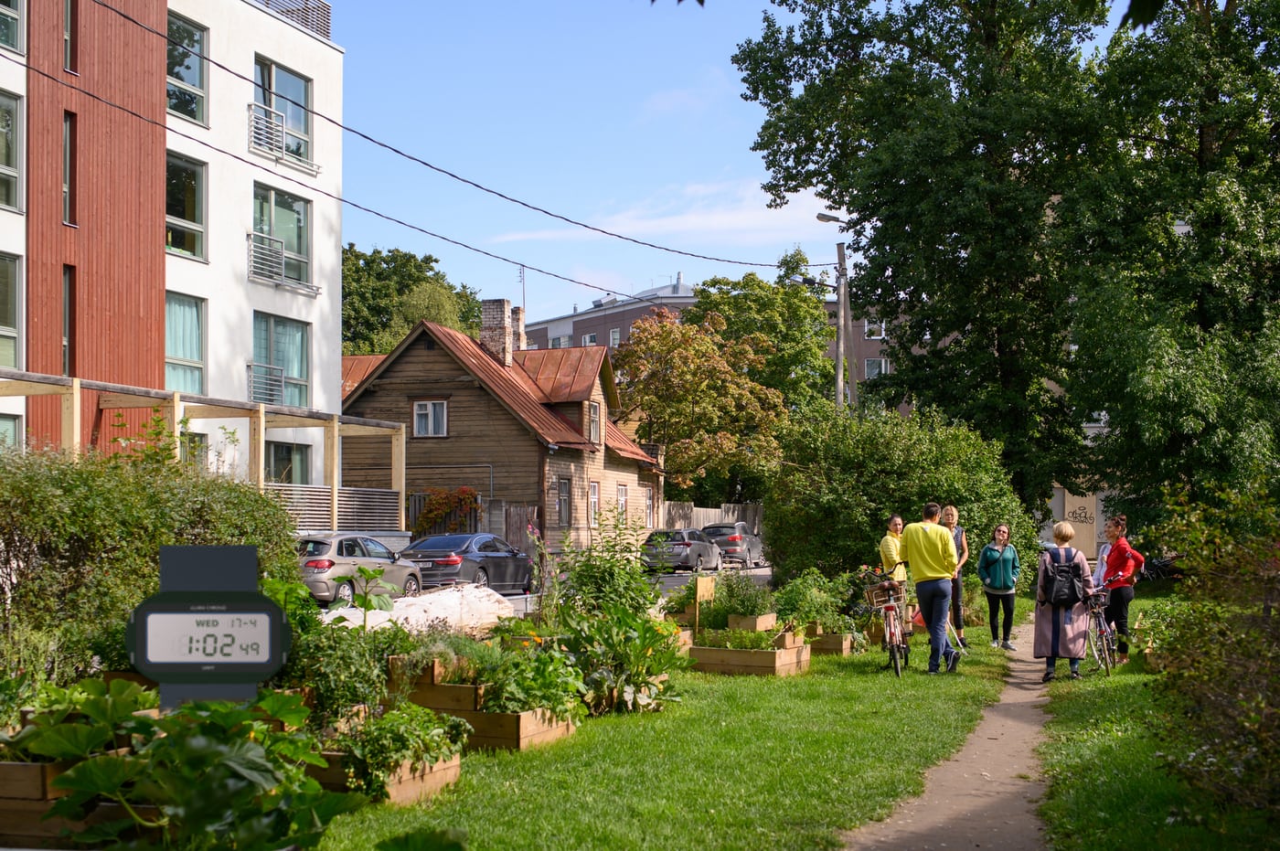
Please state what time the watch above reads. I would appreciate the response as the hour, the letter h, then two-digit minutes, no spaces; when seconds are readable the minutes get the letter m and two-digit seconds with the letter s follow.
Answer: 1h02m49s
